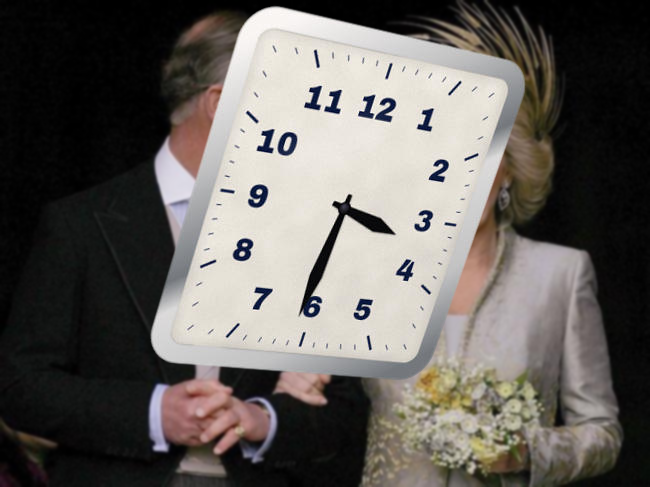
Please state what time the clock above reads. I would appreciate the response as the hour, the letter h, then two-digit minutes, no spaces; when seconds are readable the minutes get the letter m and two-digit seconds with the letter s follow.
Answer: 3h31
